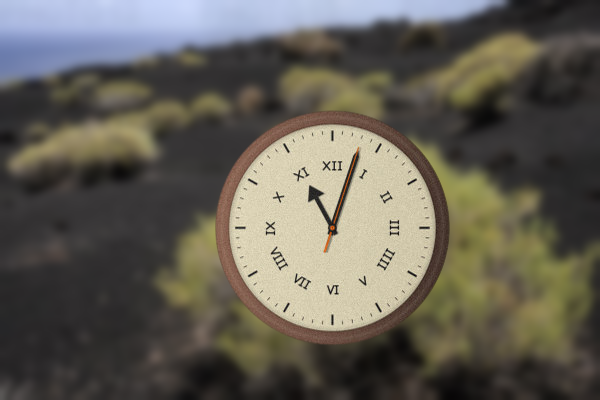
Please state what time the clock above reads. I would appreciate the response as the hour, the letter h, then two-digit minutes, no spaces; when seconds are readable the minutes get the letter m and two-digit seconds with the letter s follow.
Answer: 11h03m03s
